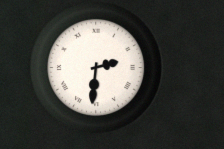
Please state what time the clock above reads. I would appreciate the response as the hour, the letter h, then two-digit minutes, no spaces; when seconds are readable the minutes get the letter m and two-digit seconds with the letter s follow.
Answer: 2h31
